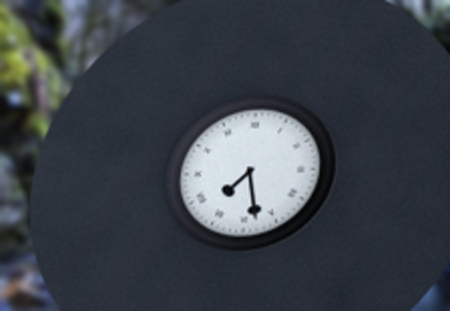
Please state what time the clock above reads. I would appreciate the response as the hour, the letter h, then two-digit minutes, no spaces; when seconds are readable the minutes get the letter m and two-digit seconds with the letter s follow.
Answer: 7h28
